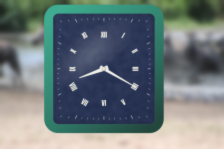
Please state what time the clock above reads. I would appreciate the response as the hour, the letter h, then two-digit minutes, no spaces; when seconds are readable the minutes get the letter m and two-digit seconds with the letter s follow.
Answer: 8h20
